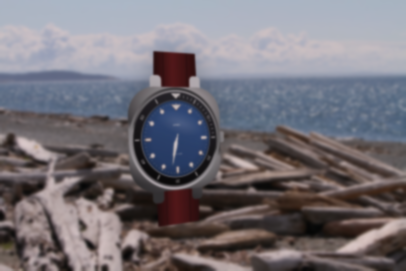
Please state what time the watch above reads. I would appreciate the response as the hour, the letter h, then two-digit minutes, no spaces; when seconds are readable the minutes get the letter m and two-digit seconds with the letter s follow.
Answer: 6h32
